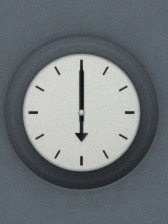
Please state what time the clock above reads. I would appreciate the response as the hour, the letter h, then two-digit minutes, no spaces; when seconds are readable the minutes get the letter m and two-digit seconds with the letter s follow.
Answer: 6h00
